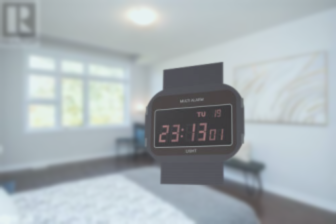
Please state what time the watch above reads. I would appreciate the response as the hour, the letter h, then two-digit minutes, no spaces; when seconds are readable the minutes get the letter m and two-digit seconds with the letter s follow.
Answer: 23h13m01s
